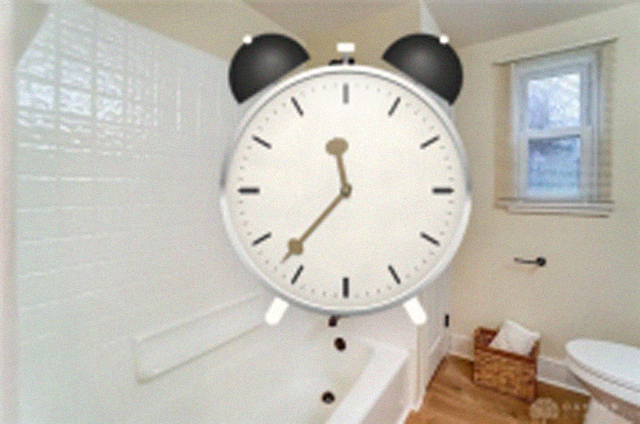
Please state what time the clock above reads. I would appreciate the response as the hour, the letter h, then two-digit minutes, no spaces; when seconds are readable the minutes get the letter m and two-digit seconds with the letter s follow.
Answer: 11h37
